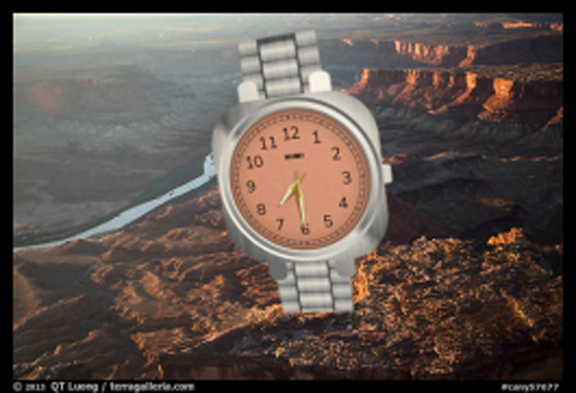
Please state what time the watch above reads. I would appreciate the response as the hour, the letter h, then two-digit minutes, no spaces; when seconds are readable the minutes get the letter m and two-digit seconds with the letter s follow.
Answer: 7h30
